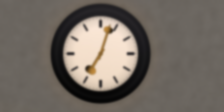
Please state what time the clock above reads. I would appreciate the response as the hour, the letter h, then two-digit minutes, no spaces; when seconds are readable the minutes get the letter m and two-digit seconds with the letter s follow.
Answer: 7h03
